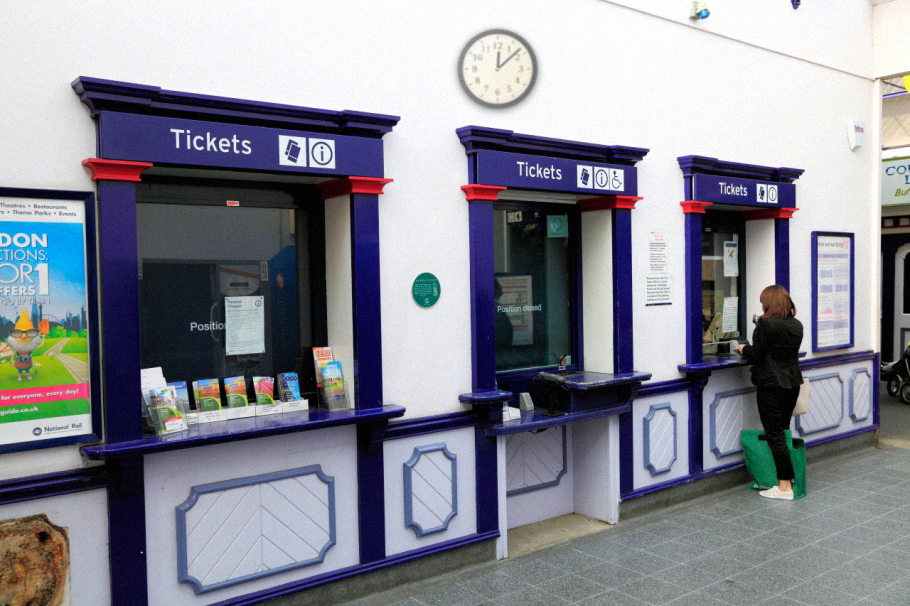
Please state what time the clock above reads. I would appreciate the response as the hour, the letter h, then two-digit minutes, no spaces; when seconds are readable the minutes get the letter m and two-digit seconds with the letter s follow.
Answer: 12h08
